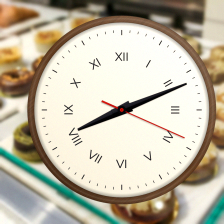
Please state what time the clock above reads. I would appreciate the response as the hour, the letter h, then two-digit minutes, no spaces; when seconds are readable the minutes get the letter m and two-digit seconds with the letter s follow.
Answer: 8h11m19s
